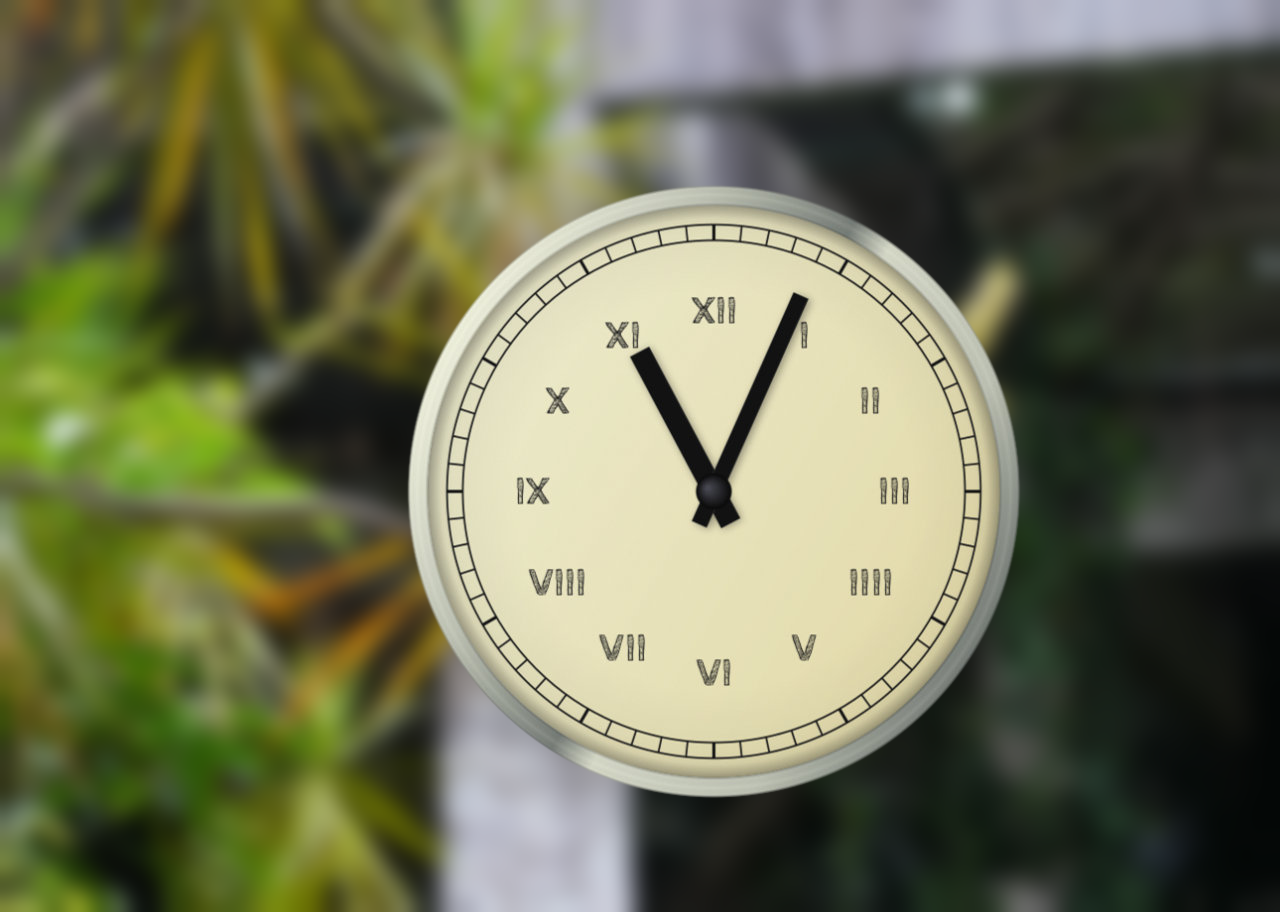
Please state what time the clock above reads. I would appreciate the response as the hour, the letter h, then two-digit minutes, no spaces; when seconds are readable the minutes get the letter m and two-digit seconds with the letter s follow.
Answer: 11h04
